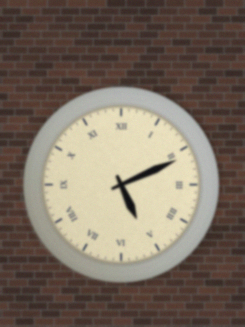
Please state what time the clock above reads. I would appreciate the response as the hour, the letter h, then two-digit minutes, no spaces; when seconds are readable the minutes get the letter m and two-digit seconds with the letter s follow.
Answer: 5h11
